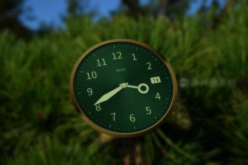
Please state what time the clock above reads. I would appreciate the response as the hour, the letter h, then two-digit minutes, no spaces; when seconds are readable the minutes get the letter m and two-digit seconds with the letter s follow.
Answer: 3h41
